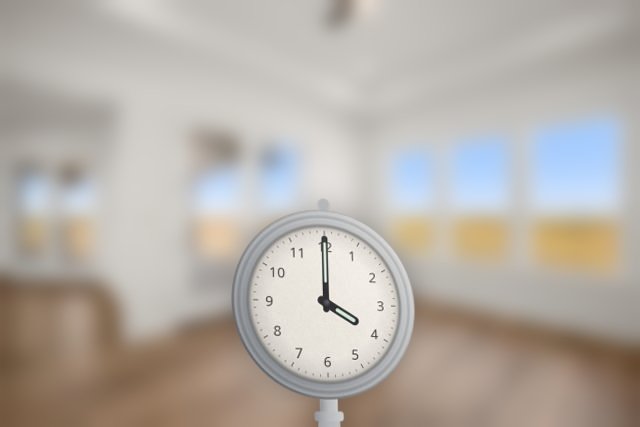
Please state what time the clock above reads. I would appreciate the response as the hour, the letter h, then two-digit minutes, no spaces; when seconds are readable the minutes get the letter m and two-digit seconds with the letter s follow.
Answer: 4h00
